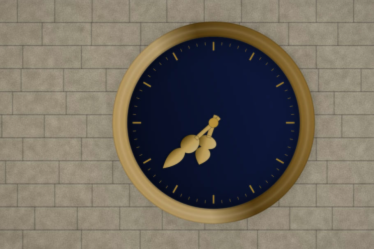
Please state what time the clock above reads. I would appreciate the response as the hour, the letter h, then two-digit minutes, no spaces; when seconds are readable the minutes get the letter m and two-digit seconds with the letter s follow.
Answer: 6h38
